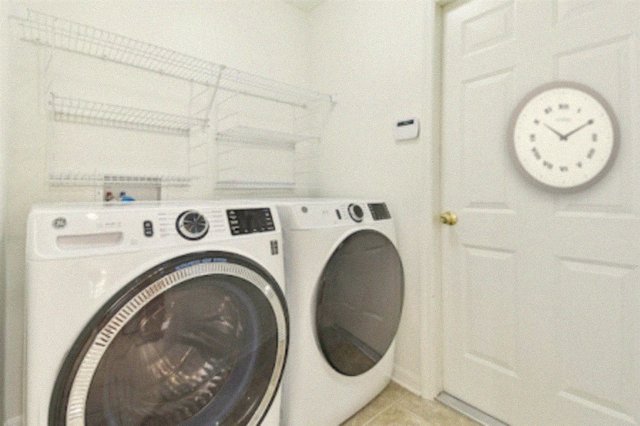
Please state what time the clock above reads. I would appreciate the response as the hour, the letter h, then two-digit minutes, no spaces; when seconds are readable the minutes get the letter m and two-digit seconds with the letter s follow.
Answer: 10h10
